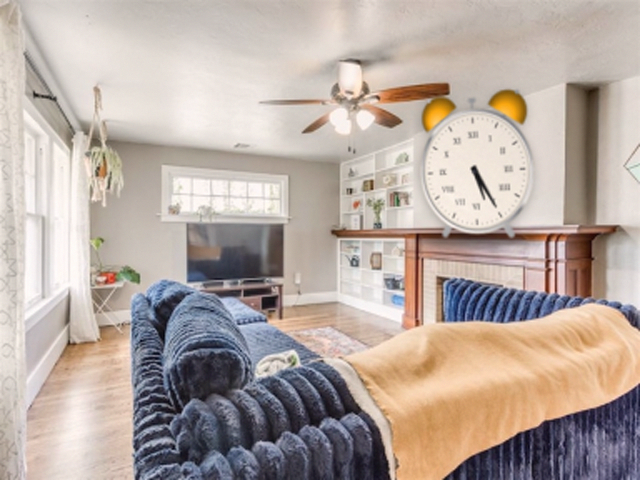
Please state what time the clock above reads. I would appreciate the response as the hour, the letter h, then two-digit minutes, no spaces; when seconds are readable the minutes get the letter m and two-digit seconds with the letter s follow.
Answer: 5h25
